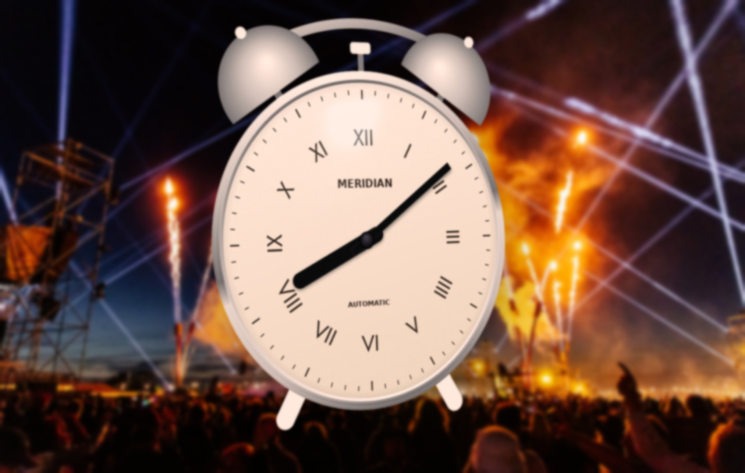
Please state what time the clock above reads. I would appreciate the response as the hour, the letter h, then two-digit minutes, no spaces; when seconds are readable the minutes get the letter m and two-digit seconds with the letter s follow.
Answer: 8h09
